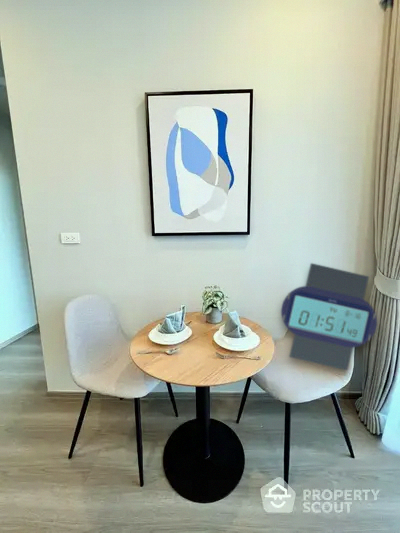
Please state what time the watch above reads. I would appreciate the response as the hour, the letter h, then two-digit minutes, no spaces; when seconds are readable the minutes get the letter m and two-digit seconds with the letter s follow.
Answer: 1h51
